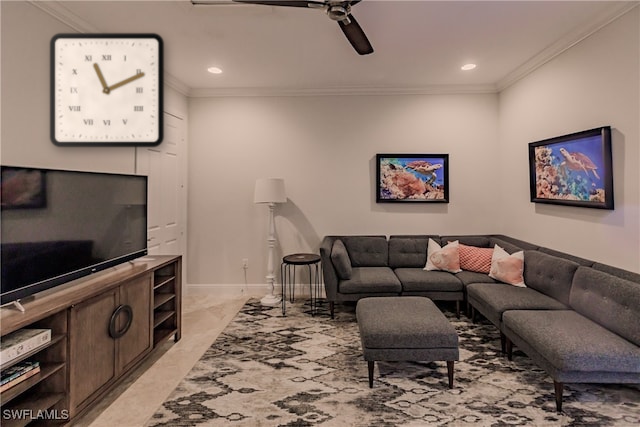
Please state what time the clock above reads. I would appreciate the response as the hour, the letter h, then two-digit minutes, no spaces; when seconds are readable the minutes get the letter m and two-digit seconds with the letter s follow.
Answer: 11h11
